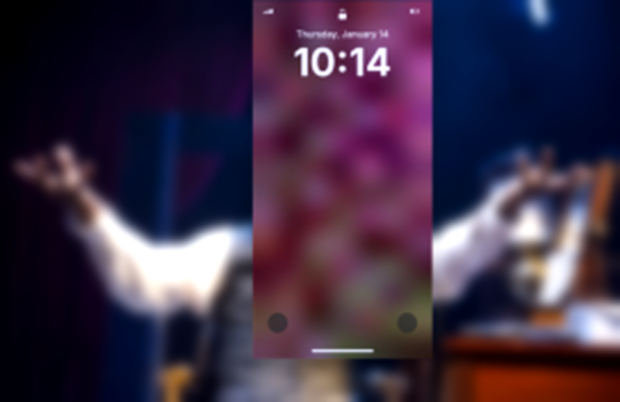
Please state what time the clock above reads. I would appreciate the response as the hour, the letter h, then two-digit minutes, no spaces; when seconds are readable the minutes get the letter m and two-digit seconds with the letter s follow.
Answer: 10h14
